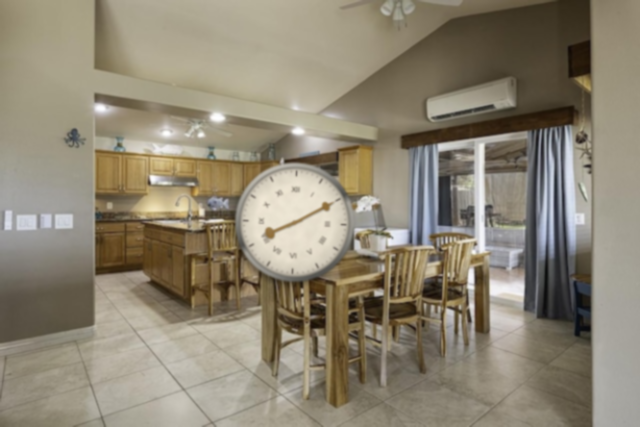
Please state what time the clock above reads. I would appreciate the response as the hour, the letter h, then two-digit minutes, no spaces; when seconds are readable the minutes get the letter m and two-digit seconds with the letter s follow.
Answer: 8h10
